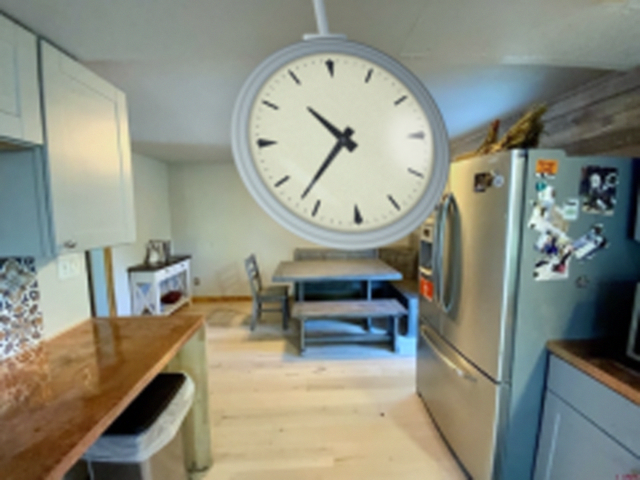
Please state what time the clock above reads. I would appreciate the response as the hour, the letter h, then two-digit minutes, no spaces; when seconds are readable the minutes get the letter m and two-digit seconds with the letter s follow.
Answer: 10h37
